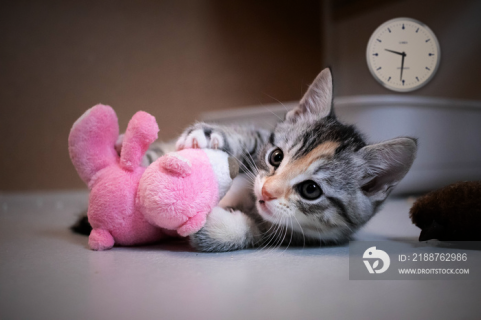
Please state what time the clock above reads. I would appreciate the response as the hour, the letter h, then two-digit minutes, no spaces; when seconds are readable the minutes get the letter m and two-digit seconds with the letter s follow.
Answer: 9h31
